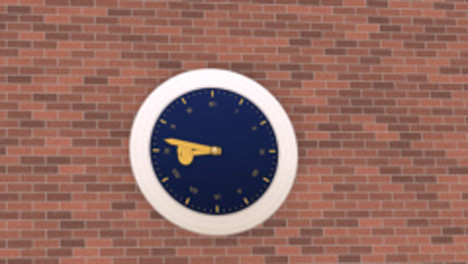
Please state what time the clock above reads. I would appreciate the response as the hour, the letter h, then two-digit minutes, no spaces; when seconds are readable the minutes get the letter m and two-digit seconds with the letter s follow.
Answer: 8h47
